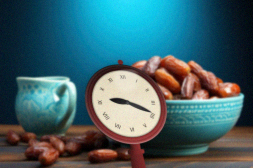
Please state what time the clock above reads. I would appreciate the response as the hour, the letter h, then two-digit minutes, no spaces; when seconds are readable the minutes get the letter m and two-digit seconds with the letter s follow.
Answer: 9h19
